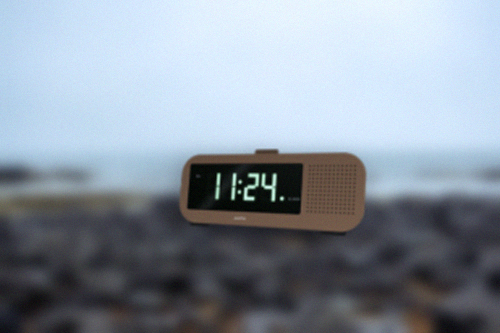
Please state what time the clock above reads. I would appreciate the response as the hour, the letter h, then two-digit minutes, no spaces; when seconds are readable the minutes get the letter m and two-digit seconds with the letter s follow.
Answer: 11h24
